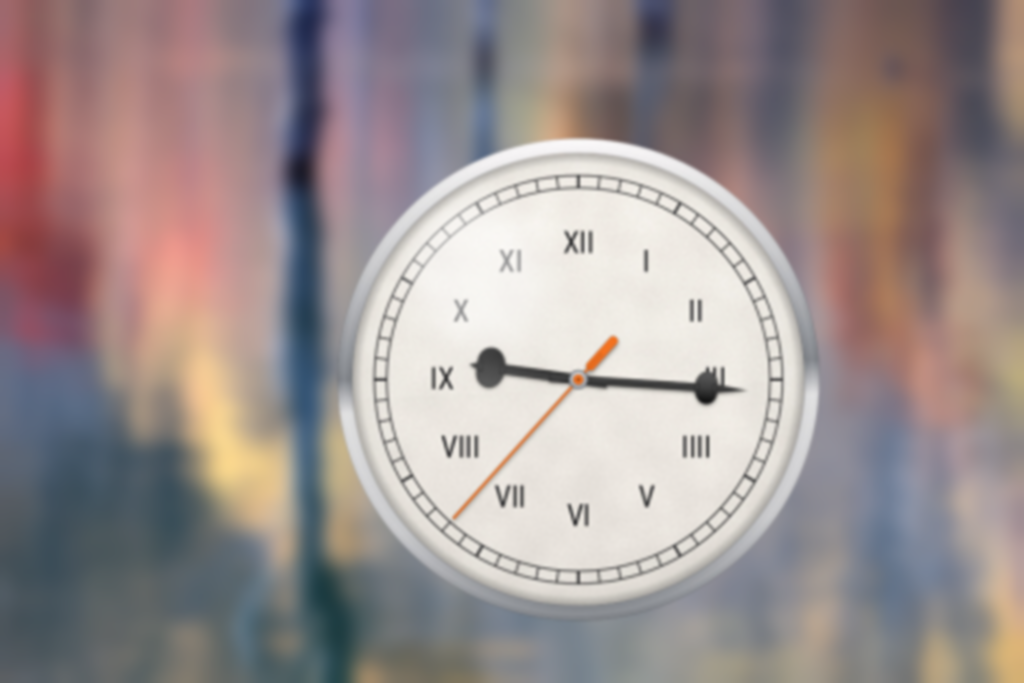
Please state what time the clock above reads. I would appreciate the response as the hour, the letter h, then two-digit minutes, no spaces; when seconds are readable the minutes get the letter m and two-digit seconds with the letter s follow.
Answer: 9h15m37s
